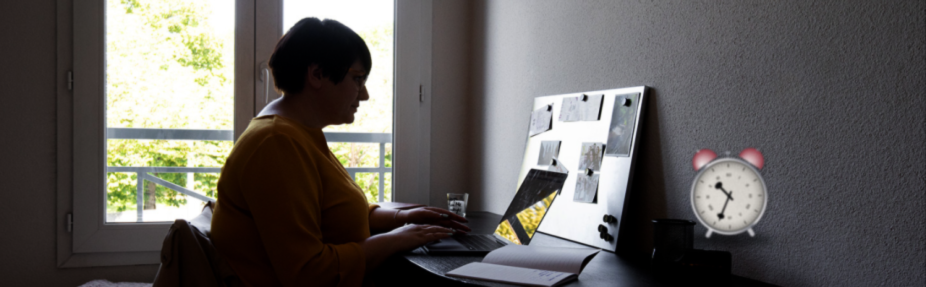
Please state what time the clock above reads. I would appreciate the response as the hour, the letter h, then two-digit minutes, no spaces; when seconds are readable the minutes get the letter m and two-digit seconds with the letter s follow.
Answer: 10h34
